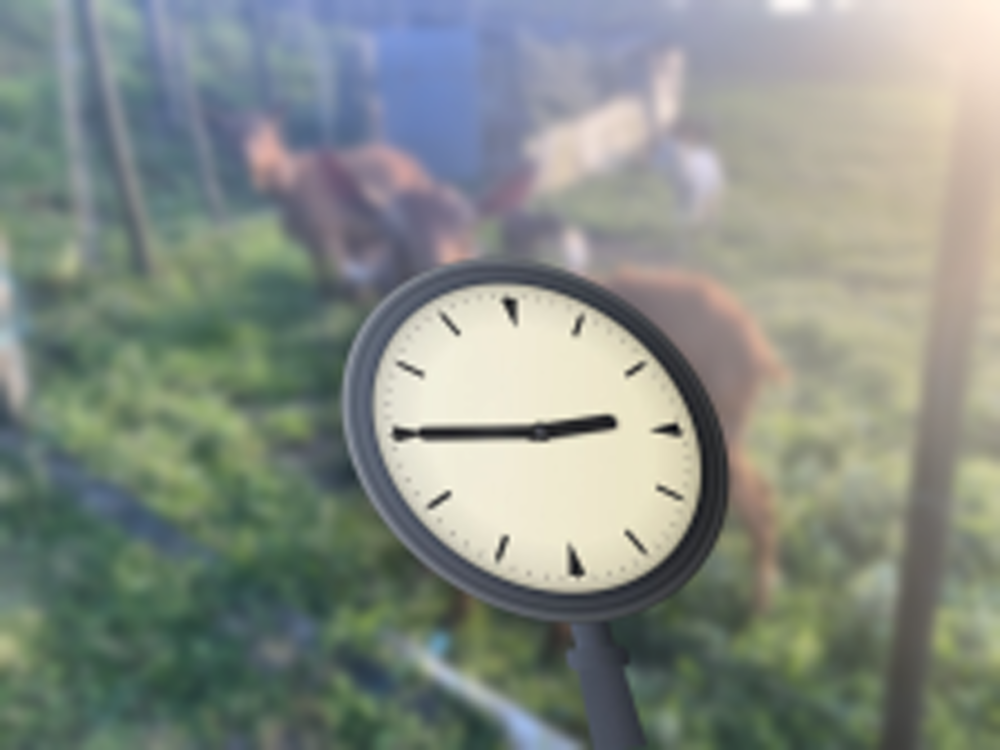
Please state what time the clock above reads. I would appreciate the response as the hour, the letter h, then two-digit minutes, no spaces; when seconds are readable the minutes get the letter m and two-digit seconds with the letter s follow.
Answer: 2h45
